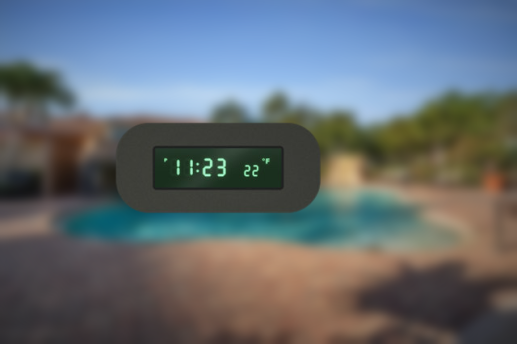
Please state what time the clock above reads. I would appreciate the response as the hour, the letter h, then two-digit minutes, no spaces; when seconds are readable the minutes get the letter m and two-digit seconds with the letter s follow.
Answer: 11h23
